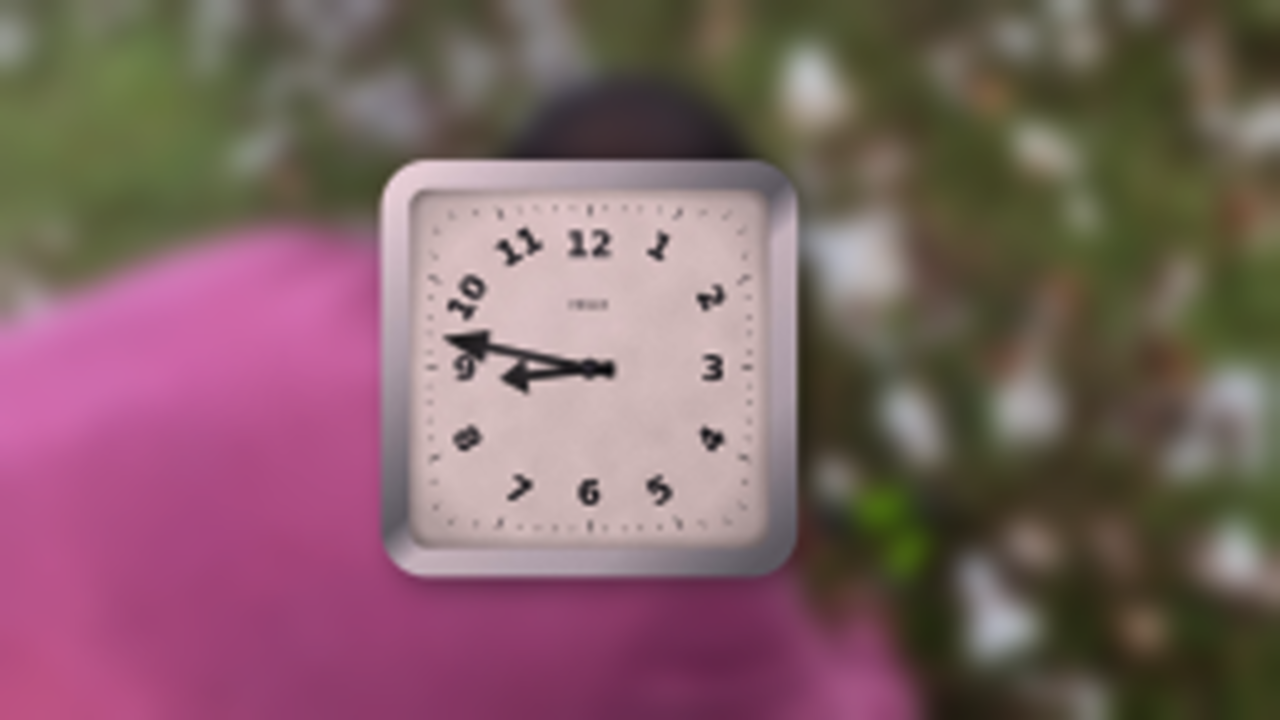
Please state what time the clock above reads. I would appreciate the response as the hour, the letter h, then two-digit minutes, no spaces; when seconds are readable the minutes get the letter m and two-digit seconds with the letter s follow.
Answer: 8h47
